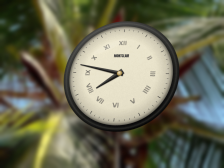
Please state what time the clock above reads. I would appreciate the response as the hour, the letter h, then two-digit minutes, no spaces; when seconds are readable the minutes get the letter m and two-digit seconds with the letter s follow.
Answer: 7h47
